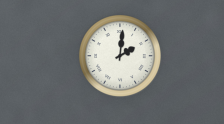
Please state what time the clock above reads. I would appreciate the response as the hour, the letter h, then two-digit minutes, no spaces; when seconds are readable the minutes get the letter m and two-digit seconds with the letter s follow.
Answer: 2h01
